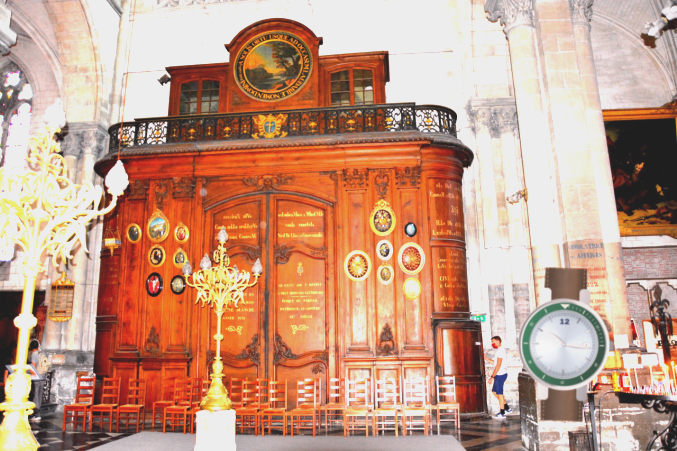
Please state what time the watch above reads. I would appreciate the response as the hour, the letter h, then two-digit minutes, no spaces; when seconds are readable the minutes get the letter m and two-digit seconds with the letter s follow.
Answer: 10h16
